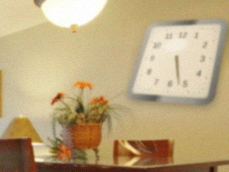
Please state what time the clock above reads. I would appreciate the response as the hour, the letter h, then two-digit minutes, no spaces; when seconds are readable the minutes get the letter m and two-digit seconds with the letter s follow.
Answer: 5h27
